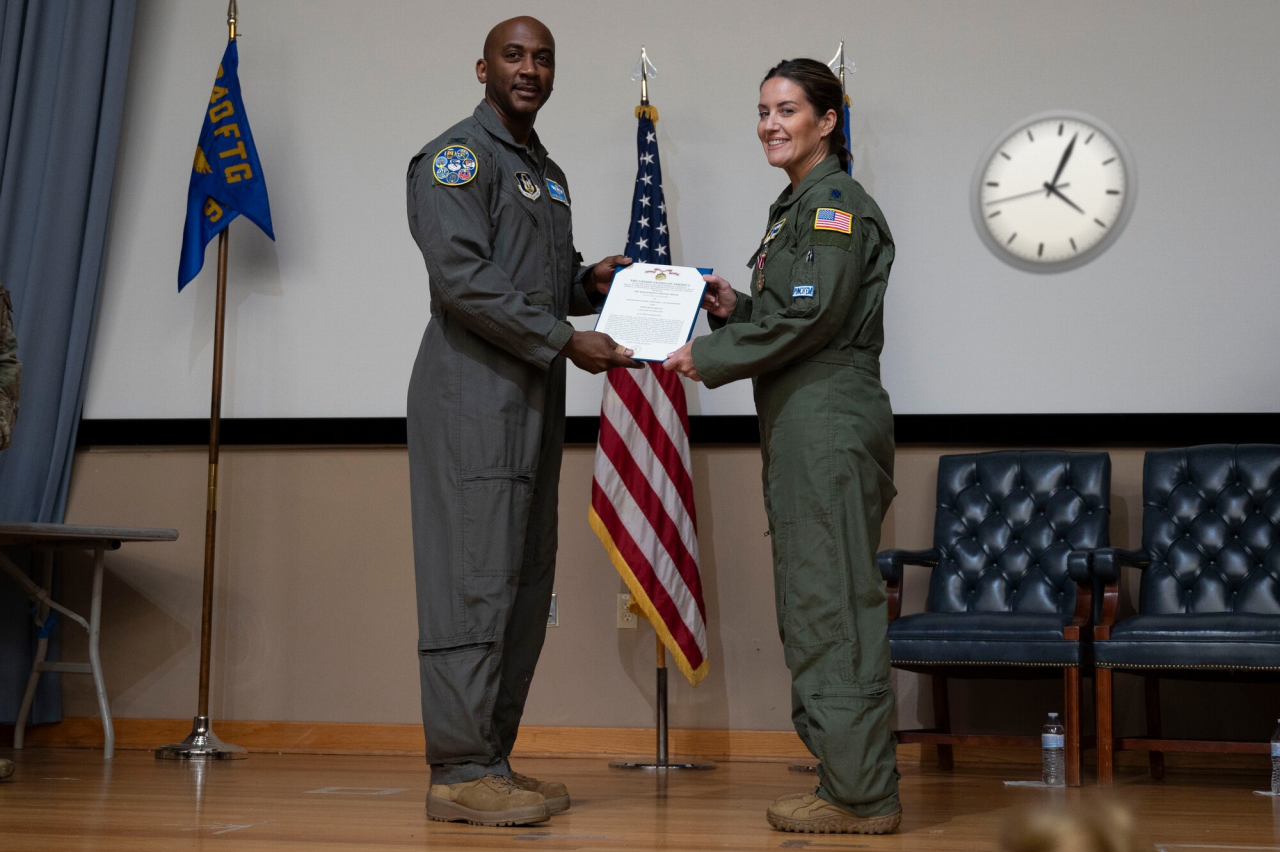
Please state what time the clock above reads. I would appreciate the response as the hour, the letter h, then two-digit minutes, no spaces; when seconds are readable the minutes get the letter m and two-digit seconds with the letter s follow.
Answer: 4h02m42s
